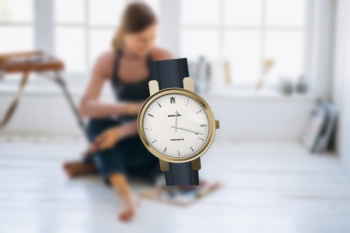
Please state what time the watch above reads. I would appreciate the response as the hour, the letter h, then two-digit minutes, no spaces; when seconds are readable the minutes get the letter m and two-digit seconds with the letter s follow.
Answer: 12h18
